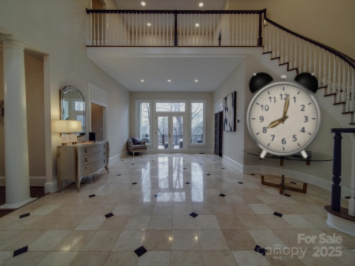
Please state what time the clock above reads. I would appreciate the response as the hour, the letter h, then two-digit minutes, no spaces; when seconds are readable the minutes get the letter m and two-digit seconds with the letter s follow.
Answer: 8h02
